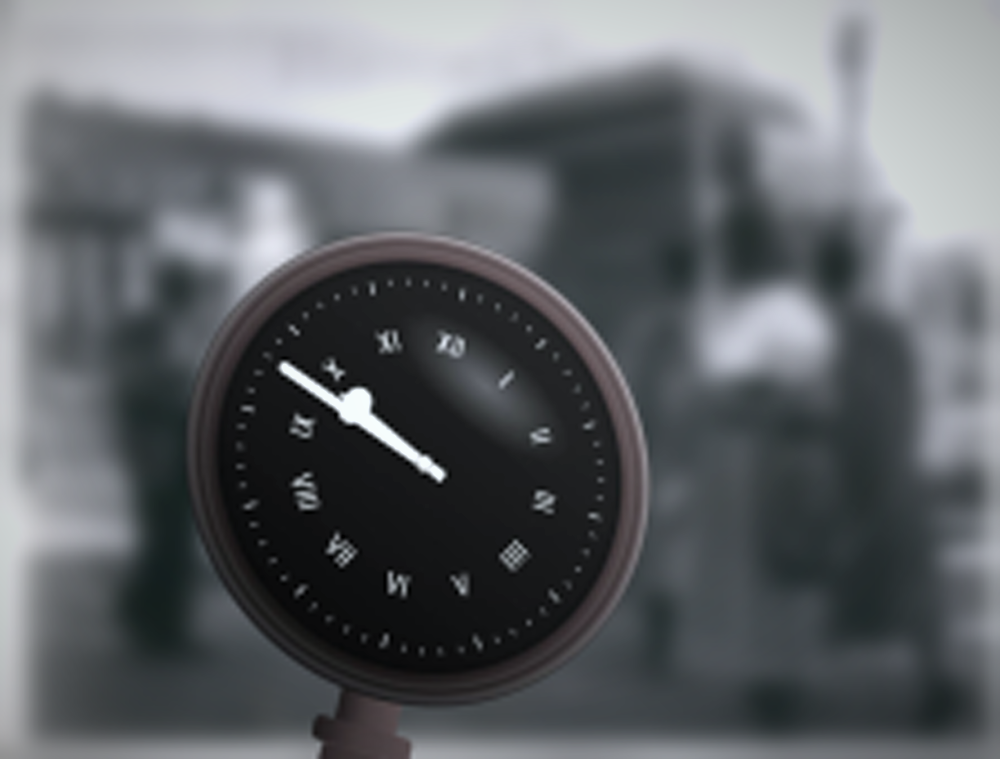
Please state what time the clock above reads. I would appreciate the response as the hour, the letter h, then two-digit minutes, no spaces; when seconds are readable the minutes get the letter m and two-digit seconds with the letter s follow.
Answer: 9h48
